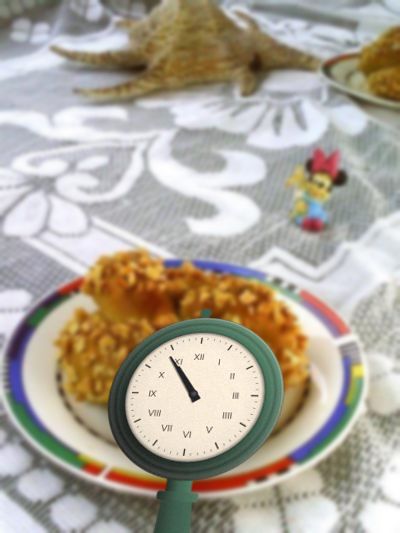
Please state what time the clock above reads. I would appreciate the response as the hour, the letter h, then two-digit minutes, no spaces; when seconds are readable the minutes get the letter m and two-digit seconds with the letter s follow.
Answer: 10h54
